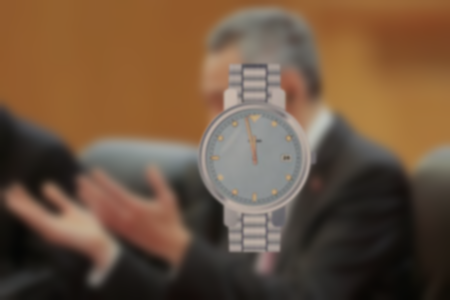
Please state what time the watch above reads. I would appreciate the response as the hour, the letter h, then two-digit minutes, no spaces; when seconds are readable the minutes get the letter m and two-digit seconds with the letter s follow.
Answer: 11h58
